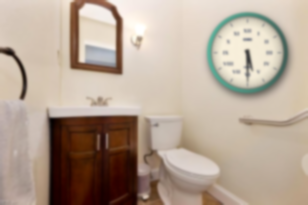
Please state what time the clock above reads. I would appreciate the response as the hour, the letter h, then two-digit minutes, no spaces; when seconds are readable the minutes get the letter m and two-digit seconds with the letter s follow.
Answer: 5h30
